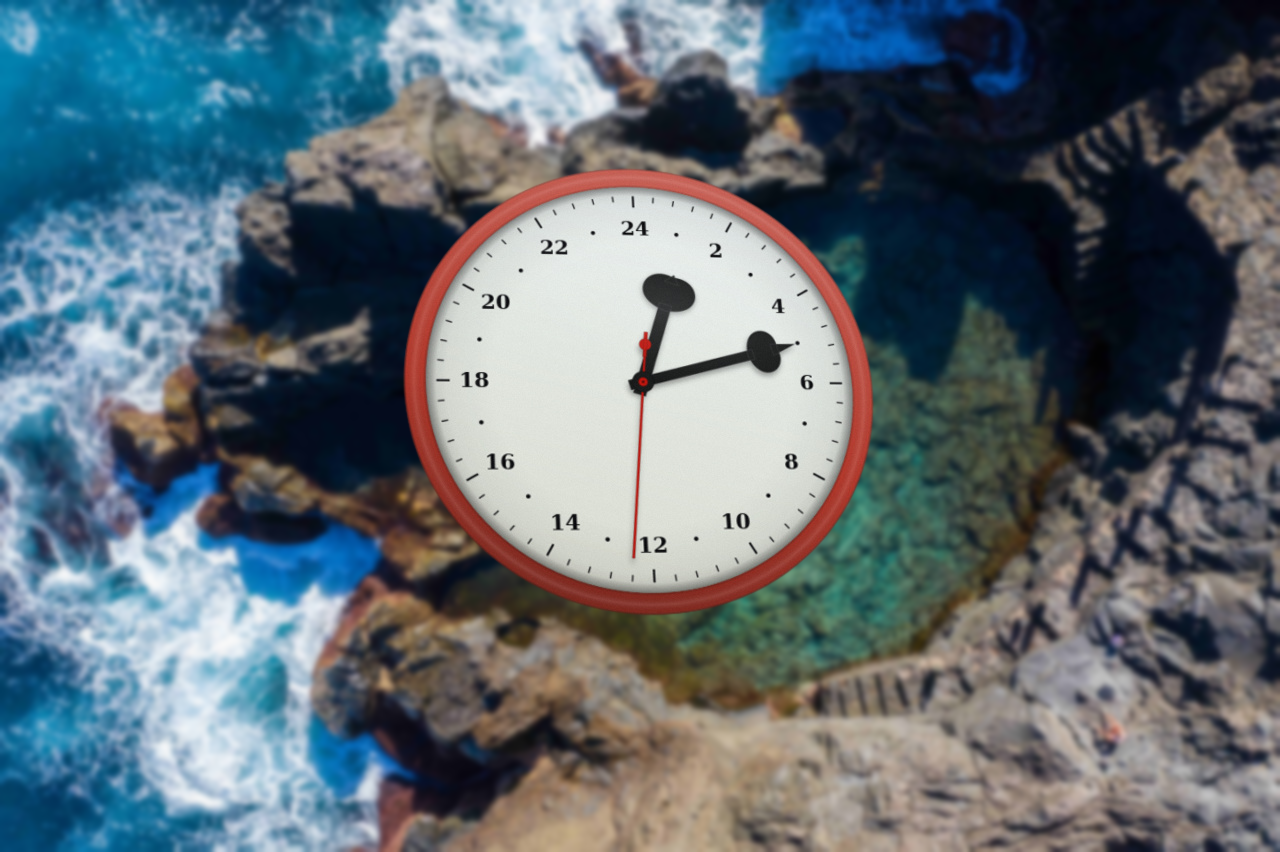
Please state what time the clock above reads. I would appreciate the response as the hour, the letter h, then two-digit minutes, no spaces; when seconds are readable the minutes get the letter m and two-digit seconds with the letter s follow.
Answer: 1h12m31s
